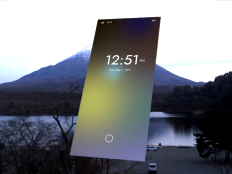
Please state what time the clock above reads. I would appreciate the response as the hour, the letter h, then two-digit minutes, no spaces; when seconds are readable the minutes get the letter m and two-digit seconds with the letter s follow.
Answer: 12h51
